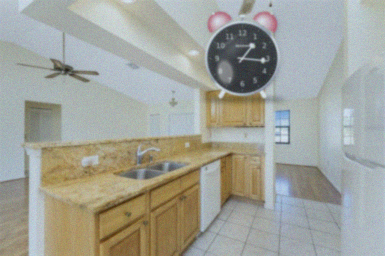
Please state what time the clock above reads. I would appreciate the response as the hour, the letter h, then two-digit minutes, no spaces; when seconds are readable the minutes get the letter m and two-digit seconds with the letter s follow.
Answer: 1h16
